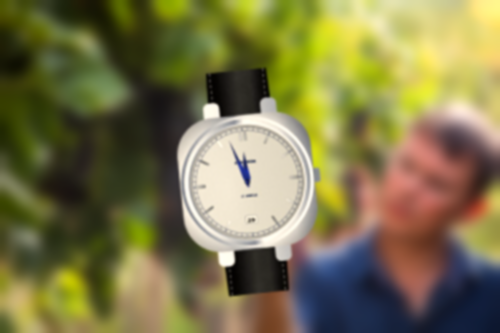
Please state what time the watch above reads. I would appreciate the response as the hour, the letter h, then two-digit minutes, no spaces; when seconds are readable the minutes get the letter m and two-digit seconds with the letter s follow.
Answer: 11h57
